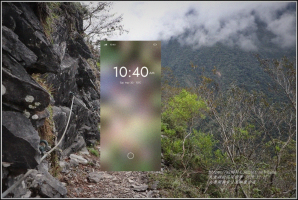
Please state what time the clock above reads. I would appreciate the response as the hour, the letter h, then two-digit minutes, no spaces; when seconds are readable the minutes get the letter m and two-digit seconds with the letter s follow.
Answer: 10h40
